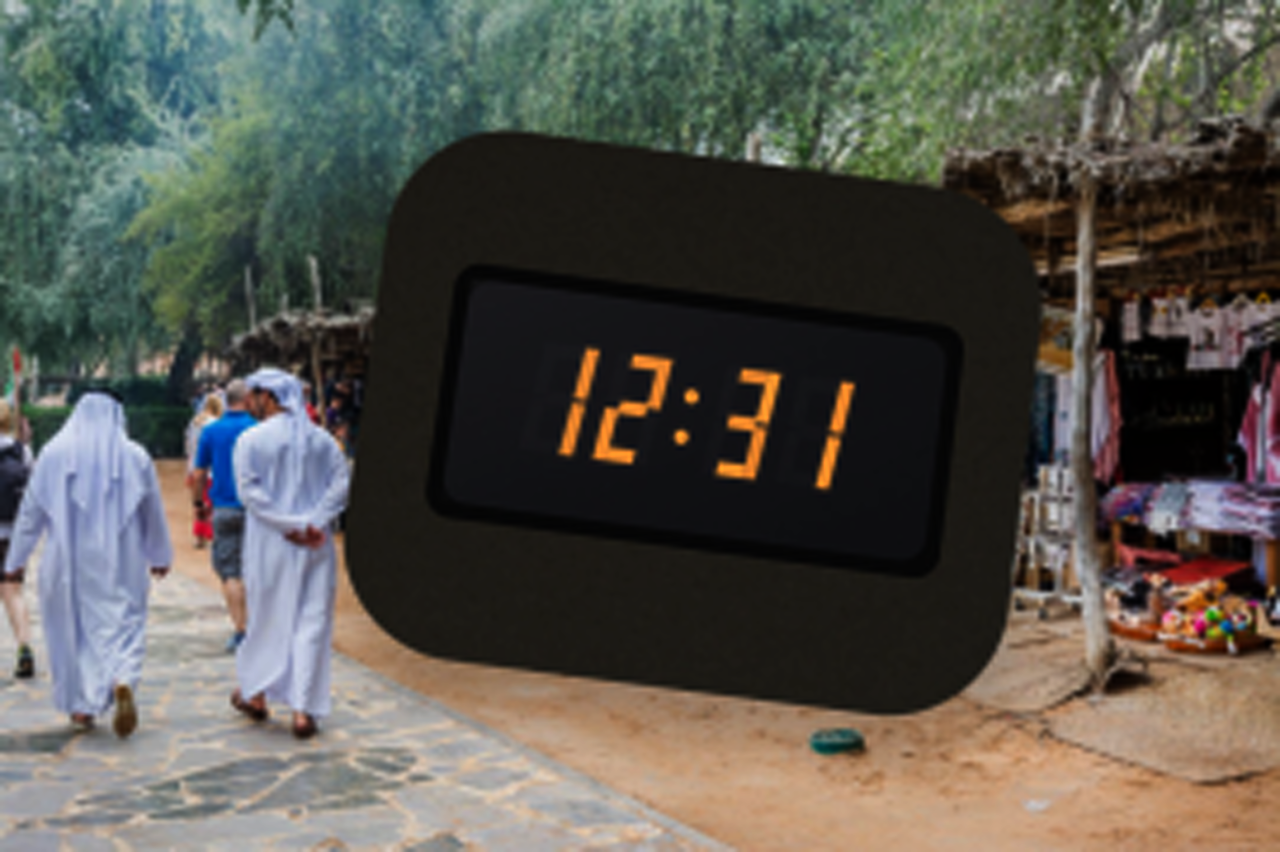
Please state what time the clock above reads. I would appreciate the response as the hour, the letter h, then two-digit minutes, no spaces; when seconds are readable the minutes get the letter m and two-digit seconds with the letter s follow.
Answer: 12h31
